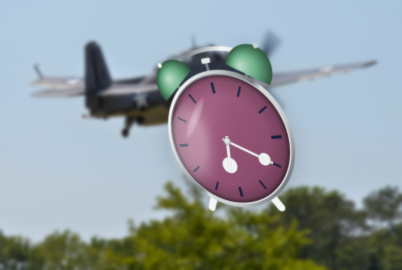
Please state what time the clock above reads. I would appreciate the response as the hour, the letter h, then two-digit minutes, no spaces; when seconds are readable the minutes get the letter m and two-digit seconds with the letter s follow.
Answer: 6h20
